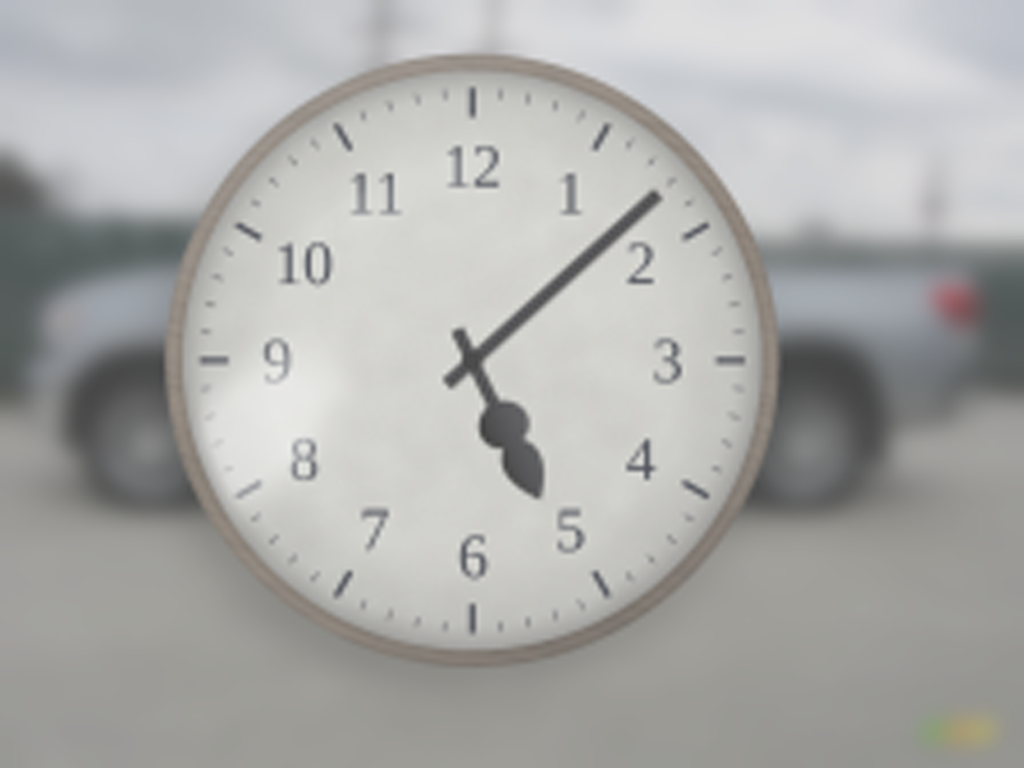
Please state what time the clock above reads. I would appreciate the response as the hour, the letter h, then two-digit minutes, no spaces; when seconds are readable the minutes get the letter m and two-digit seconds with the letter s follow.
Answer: 5h08
